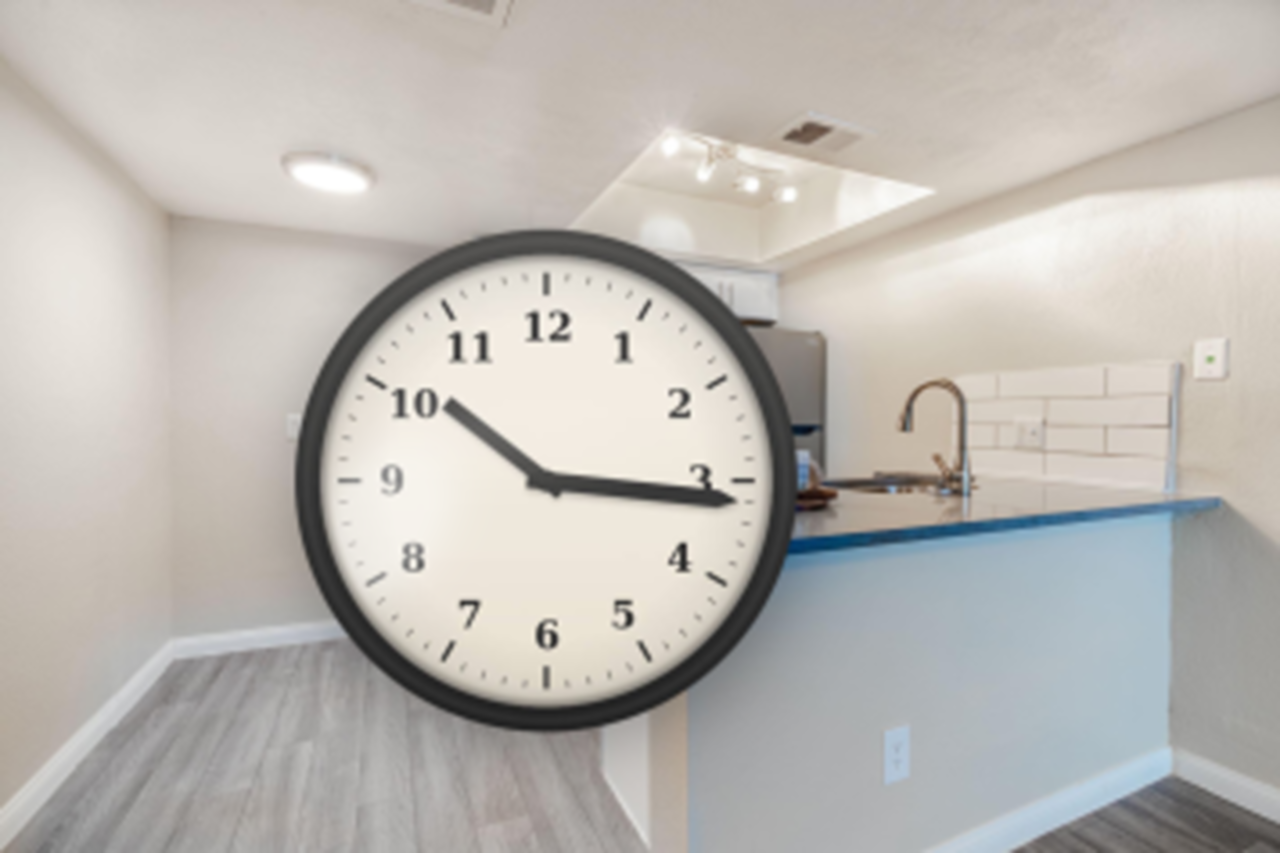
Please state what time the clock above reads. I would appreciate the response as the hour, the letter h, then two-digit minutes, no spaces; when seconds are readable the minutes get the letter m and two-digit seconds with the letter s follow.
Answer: 10h16
